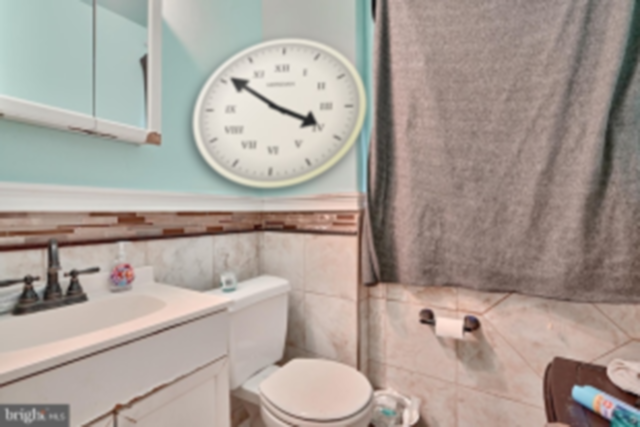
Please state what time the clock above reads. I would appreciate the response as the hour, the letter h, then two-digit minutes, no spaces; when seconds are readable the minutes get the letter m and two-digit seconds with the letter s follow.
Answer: 3h51
